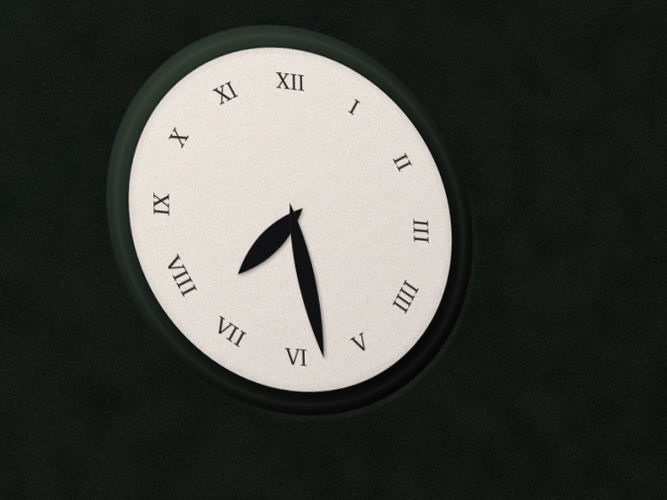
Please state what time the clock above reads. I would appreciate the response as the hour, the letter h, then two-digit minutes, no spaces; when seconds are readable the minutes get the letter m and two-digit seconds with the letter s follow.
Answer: 7h28
